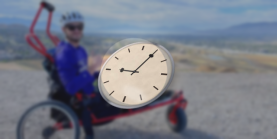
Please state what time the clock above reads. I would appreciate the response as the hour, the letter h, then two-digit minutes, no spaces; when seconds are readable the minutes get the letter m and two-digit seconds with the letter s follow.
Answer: 9h05
